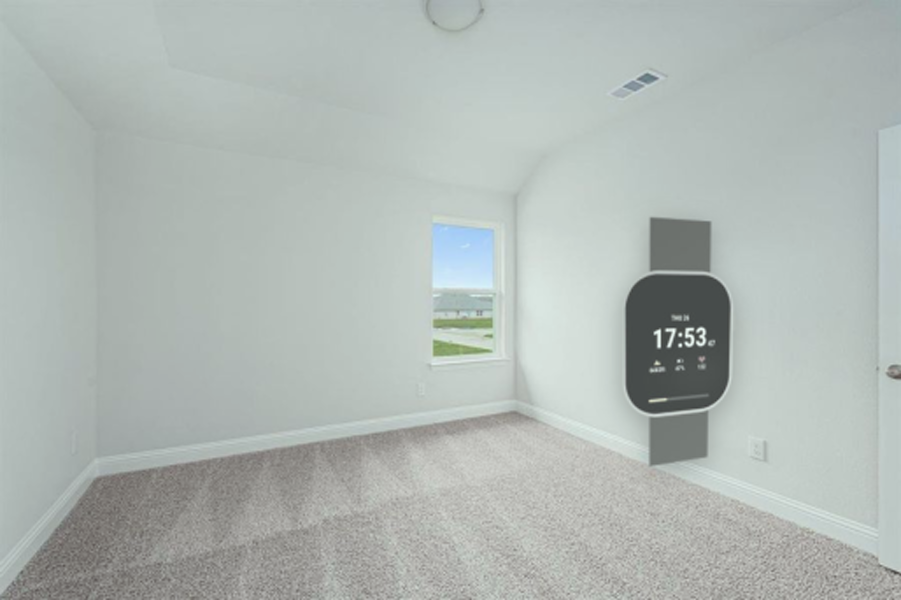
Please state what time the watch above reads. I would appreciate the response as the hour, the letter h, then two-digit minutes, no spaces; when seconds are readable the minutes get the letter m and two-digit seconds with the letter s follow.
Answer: 17h53
